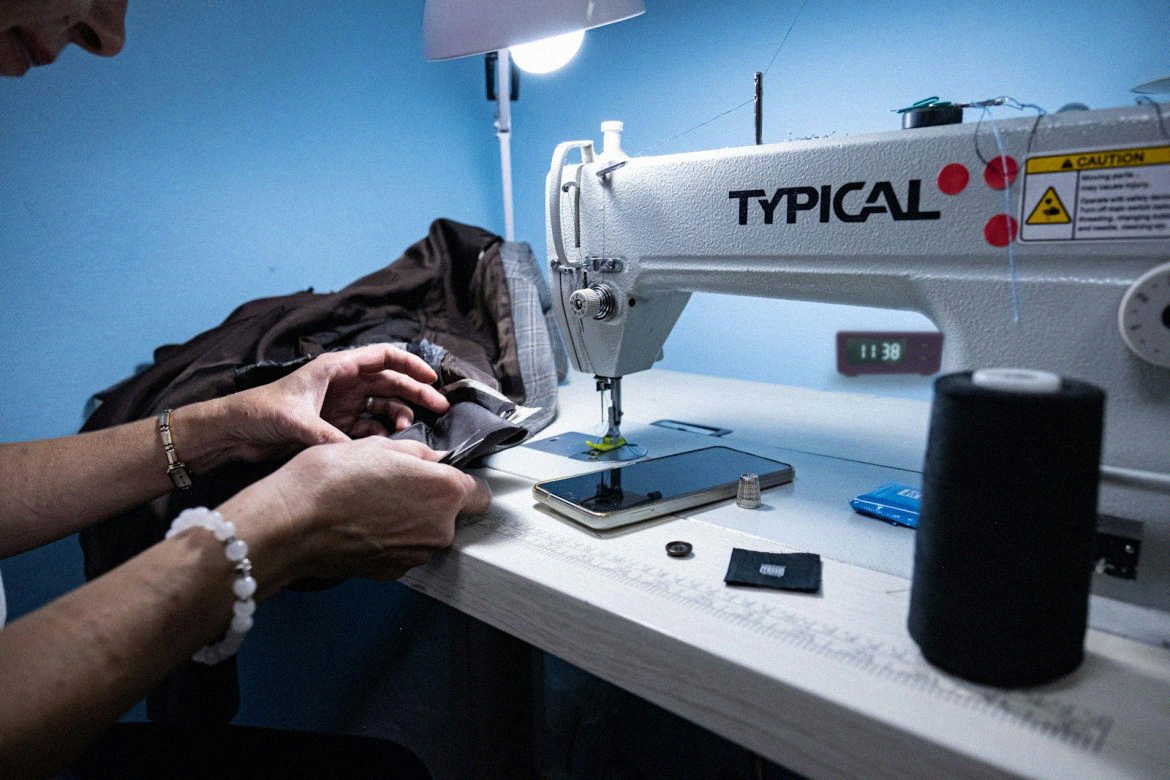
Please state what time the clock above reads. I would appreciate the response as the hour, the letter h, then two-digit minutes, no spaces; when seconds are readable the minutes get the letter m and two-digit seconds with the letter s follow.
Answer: 11h38
